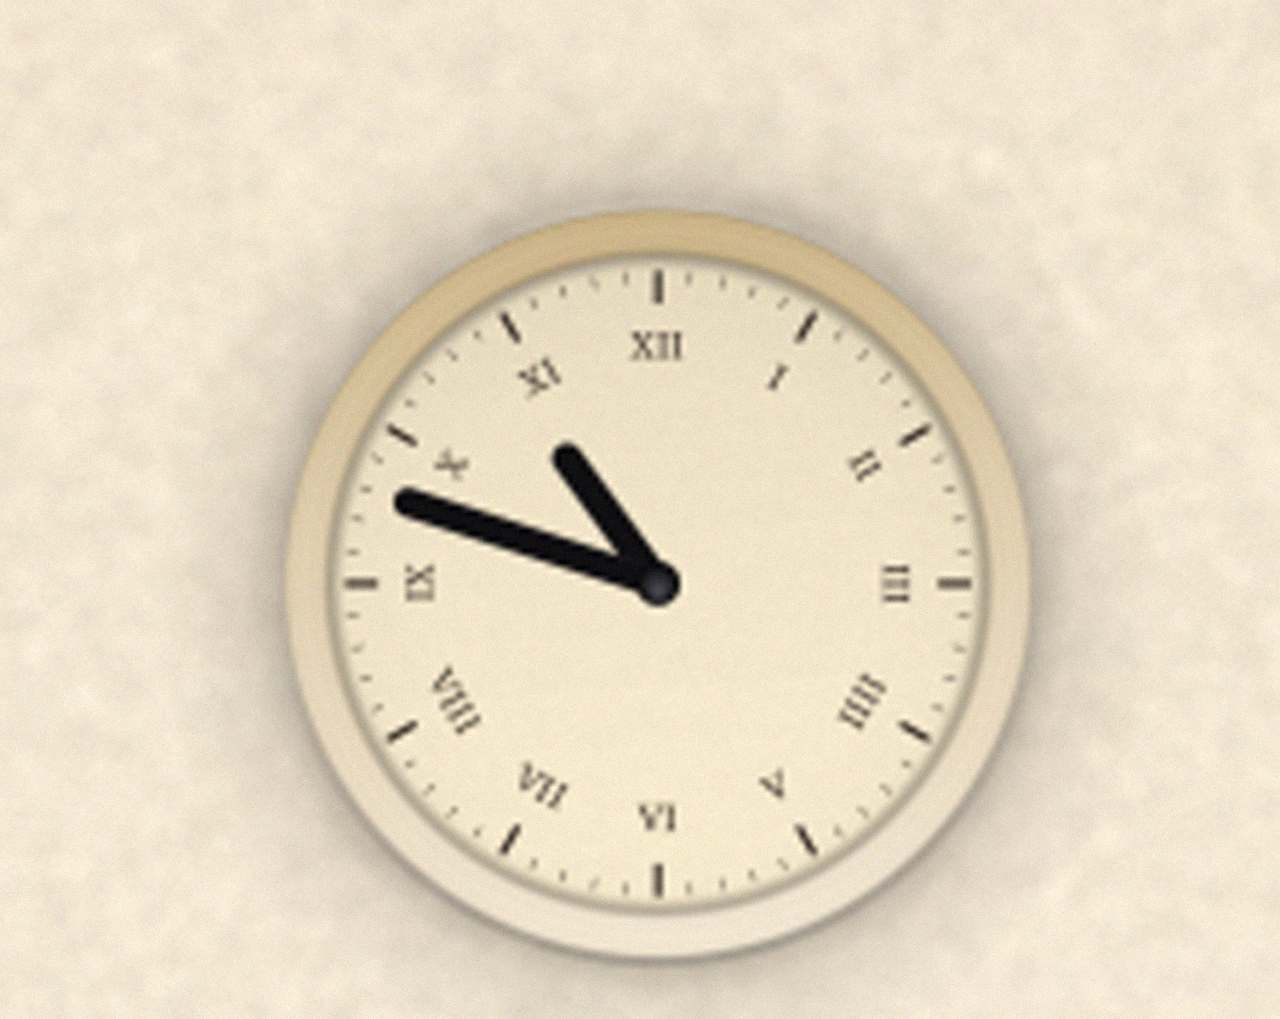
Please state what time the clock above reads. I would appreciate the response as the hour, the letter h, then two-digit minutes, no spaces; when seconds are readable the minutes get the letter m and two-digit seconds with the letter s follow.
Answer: 10h48
